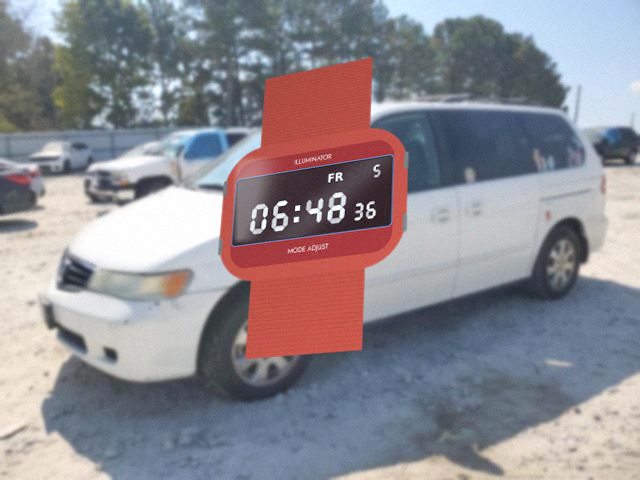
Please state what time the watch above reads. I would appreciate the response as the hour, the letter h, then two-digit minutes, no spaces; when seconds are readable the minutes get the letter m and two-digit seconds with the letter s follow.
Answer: 6h48m36s
